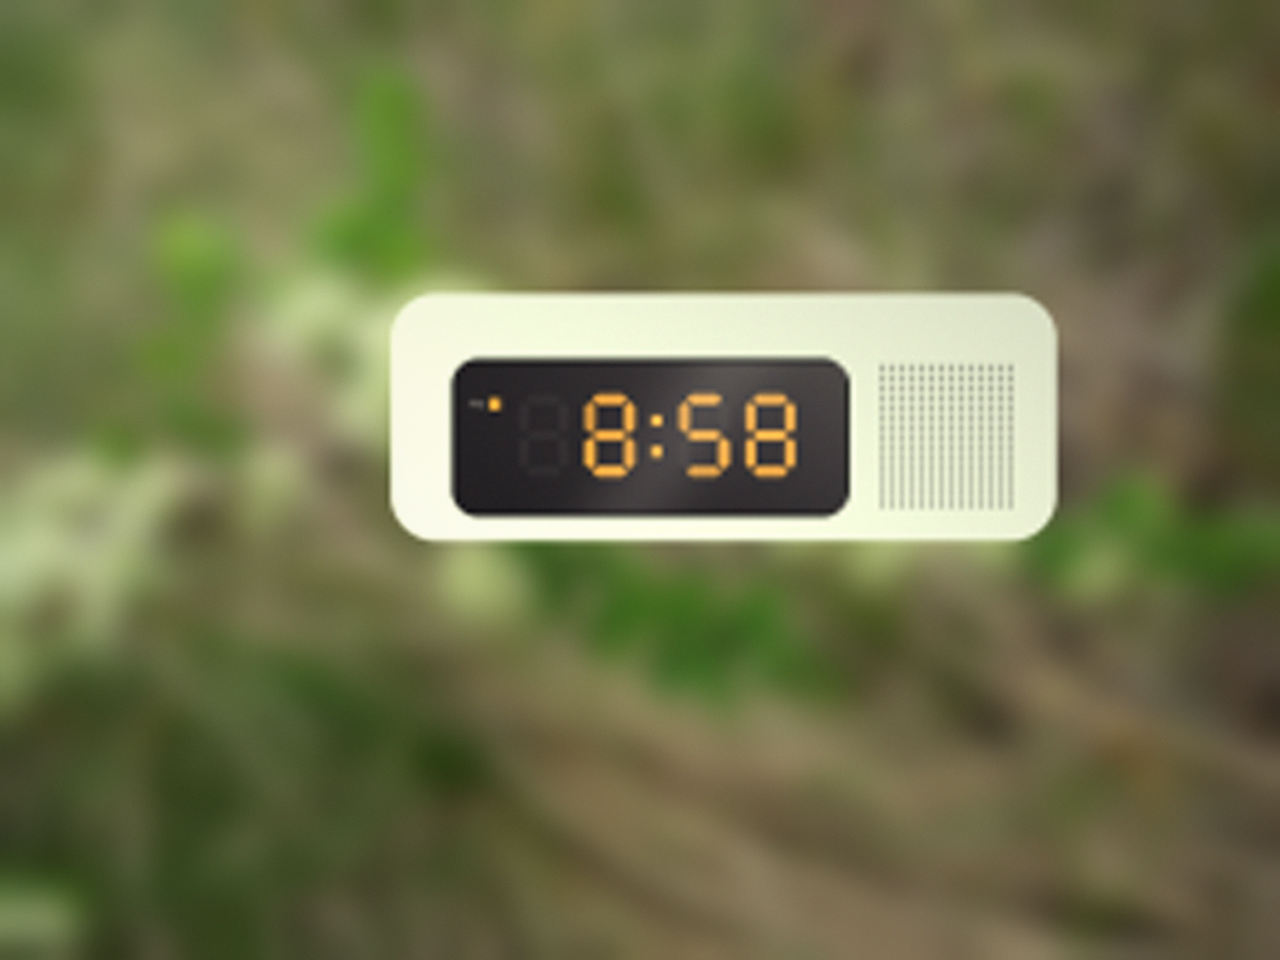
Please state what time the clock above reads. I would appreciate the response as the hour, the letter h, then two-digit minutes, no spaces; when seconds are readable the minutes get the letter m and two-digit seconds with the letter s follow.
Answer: 8h58
